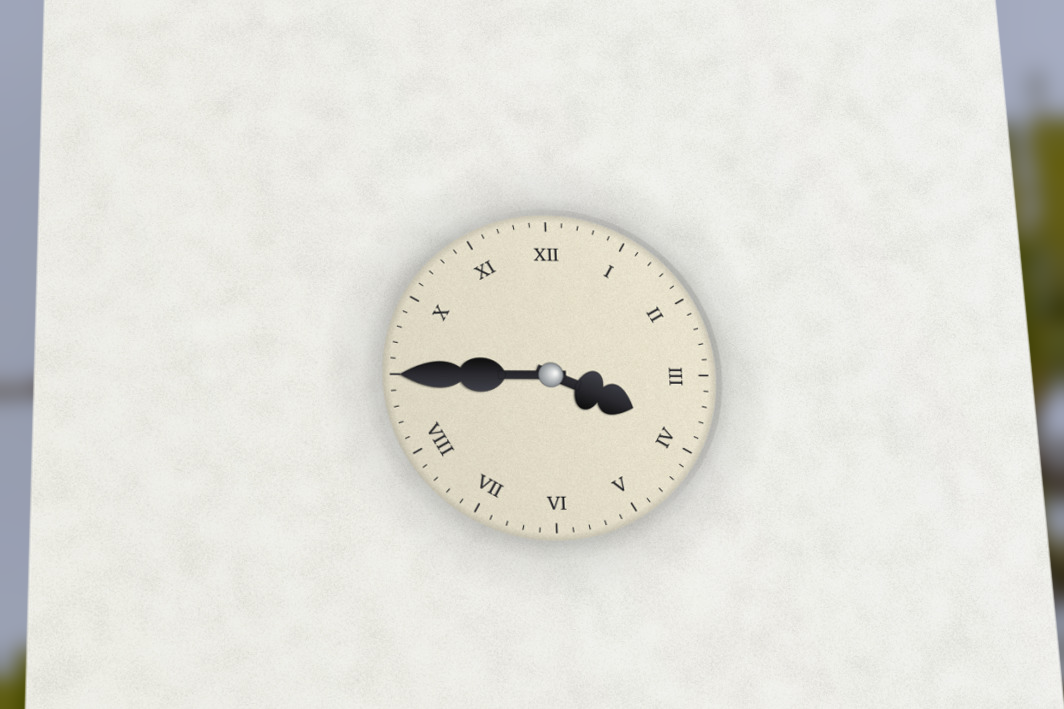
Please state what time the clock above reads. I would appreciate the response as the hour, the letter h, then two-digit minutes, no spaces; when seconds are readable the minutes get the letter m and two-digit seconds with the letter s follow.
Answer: 3h45
